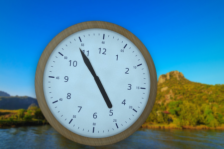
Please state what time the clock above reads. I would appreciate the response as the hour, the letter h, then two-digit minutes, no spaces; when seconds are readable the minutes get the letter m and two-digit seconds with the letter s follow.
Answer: 4h54
